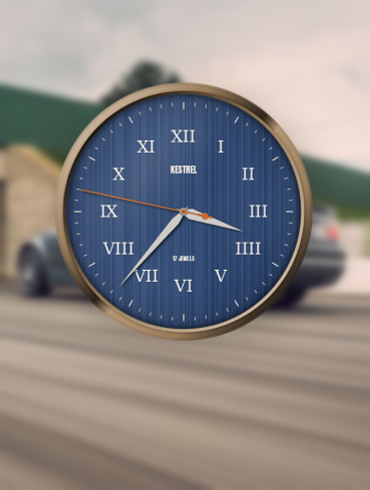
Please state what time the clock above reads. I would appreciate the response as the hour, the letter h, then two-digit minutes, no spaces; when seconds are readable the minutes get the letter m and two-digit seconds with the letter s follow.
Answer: 3h36m47s
